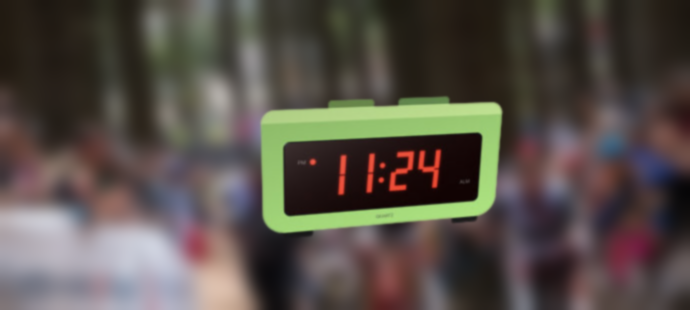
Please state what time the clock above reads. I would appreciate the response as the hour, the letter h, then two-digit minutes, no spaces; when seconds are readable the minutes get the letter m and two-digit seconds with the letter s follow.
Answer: 11h24
